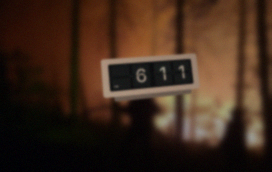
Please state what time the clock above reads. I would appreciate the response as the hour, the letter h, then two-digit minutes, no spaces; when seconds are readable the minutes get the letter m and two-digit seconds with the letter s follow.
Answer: 6h11
